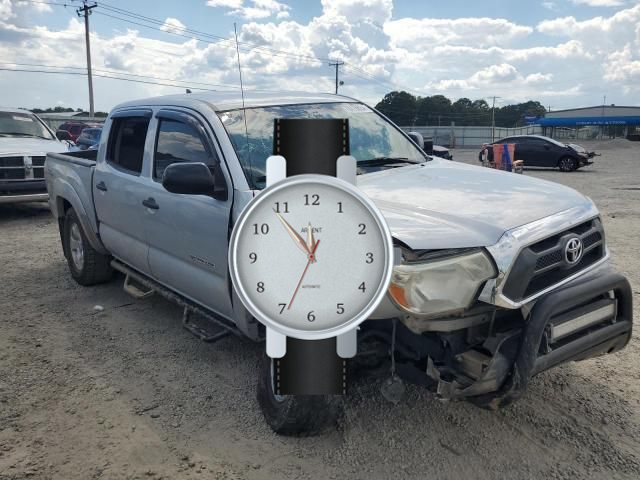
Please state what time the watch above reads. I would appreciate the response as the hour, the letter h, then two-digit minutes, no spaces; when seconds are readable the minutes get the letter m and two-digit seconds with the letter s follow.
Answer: 11h53m34s
